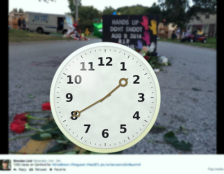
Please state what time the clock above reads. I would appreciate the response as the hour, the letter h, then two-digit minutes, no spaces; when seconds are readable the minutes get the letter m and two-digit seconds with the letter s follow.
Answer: 1h40
